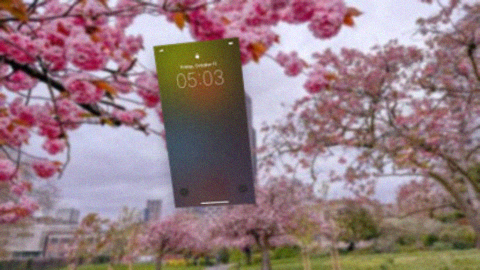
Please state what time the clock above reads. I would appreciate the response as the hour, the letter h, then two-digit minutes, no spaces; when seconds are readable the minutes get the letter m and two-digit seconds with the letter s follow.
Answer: 5h03
